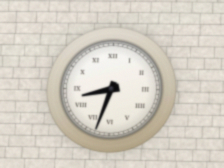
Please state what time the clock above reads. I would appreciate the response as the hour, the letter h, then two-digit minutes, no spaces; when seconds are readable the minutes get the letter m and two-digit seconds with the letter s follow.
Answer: 8h33
